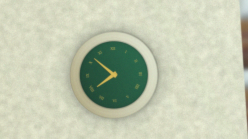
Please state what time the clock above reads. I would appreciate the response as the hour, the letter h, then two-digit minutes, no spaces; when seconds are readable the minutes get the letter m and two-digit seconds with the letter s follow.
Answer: 7h52
